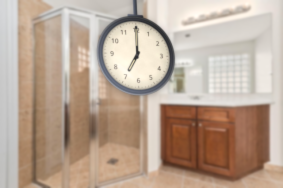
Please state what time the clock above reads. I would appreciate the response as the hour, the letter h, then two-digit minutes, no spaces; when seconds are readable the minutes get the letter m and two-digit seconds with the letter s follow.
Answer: 7h00
